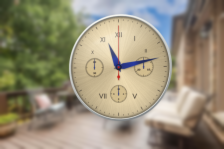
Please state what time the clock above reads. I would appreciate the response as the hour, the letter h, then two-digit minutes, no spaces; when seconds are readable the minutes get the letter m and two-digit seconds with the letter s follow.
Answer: 11h13
